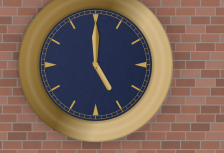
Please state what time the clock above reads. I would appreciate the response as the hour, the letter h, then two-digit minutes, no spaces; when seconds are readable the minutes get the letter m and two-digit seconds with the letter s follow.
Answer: 5h00
